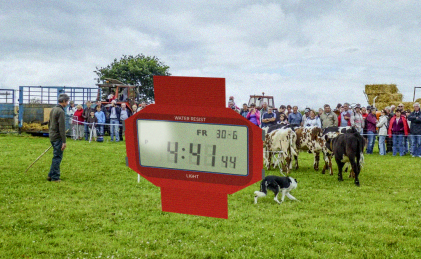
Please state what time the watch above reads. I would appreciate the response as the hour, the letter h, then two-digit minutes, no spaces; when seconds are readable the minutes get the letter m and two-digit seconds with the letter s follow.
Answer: 4h41m44s
